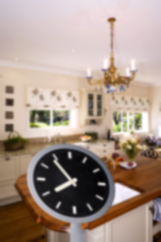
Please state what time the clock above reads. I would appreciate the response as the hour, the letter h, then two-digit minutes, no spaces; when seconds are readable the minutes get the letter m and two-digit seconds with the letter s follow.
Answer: 7h54
